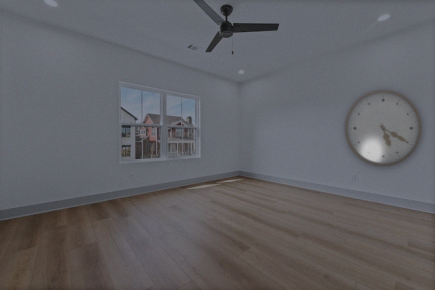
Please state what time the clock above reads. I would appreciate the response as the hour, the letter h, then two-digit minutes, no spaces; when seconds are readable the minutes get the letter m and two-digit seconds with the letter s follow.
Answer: 5h20
